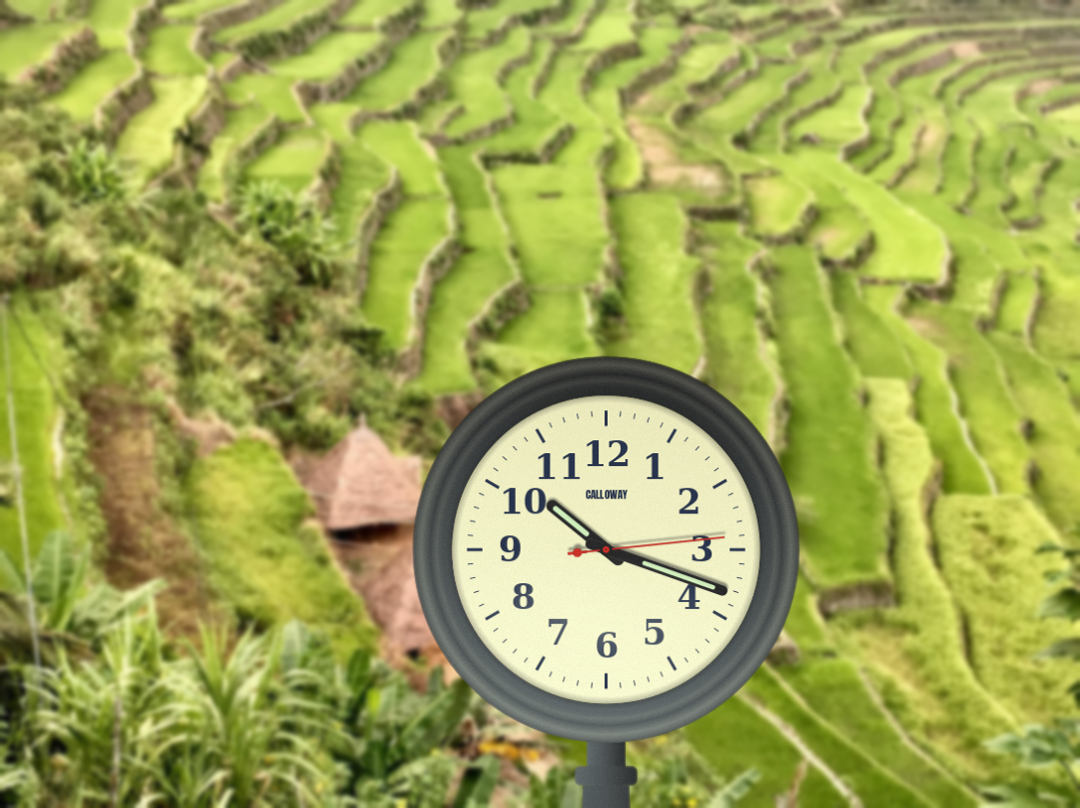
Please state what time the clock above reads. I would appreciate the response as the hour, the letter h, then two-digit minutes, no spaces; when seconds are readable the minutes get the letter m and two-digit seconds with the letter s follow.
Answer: 10h18m14s
